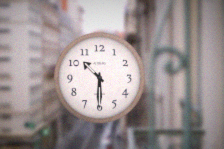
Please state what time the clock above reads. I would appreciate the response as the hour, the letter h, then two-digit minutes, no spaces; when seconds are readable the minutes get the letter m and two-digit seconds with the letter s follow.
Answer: 10h30
